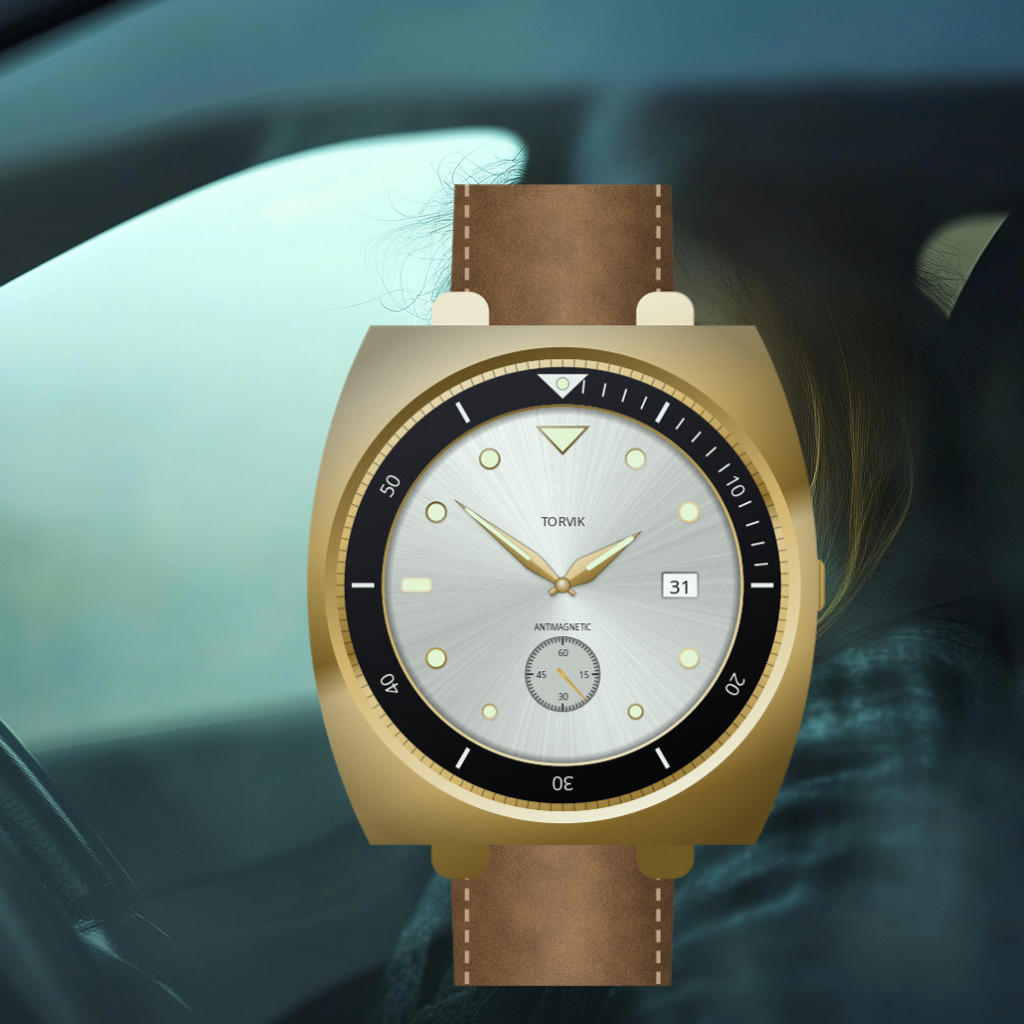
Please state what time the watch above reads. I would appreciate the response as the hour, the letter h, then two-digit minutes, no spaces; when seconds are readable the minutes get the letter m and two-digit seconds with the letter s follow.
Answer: 1h51m23s
